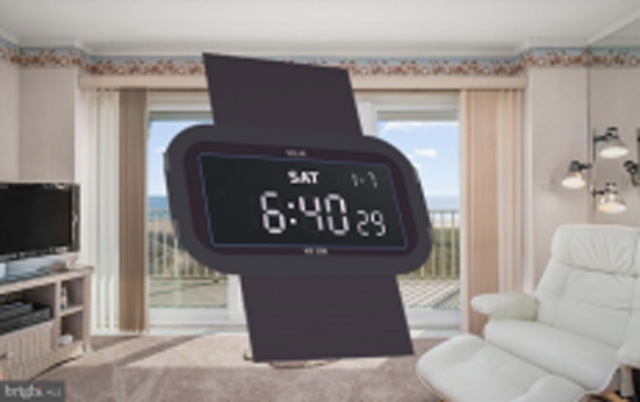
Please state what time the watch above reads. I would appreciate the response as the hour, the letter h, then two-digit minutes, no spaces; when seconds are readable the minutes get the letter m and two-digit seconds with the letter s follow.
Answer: 6h40m29s
